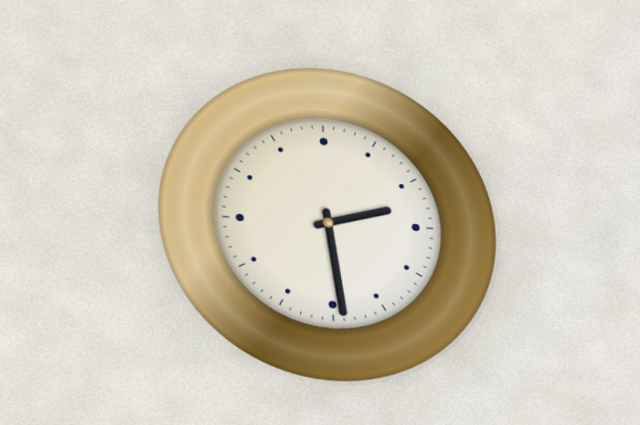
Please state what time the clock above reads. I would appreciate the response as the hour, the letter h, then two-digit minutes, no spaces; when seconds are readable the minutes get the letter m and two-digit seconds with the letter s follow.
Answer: 2h29
